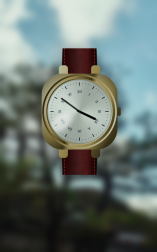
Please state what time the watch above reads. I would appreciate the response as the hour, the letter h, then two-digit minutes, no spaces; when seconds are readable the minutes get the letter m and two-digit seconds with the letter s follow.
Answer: 3h51
